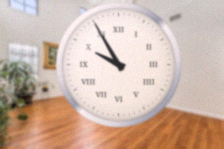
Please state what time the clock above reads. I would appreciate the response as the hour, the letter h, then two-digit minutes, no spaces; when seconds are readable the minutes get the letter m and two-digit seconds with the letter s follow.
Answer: 9h55
